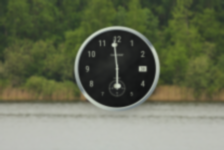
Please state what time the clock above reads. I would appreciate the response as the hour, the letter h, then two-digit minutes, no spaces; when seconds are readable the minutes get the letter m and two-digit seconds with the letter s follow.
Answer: 5h59
